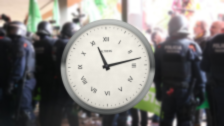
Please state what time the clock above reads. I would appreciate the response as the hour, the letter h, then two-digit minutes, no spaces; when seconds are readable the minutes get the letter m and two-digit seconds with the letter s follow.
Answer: 11h13
